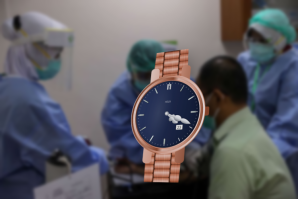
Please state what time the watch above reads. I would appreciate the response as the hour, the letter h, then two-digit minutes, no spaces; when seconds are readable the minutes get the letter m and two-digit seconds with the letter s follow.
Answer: 4h19
